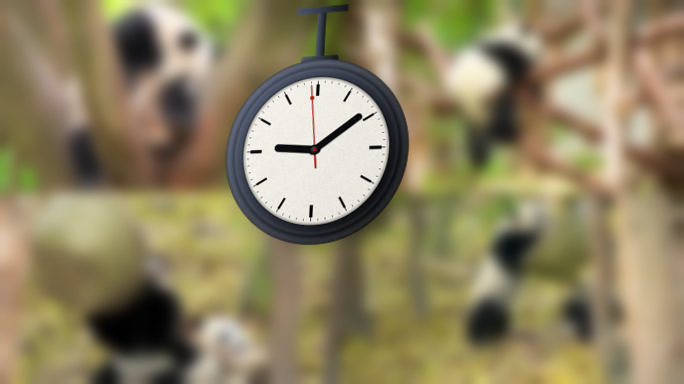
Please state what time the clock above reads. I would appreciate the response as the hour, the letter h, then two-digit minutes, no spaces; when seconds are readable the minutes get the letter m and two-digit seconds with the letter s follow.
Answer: 9h08m59s
